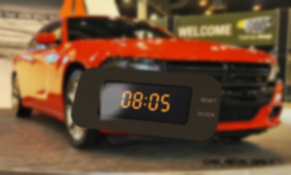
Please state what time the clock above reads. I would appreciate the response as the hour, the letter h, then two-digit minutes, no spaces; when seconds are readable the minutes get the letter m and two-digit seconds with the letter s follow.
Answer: 8h05
